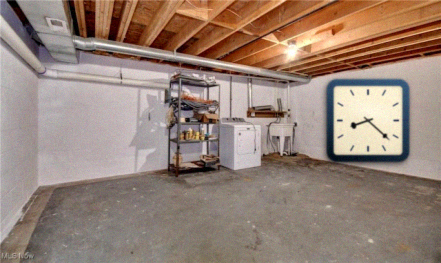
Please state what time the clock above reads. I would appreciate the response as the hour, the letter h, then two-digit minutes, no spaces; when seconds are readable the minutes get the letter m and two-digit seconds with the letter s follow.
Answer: 8h22
